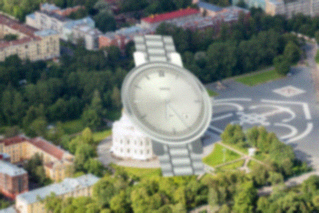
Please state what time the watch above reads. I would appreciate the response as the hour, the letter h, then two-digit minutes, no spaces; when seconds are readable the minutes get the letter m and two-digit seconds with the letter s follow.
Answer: 6h25
